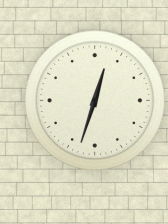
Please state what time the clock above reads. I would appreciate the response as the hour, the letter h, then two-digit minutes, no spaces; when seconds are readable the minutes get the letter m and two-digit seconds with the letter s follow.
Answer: 12h33
